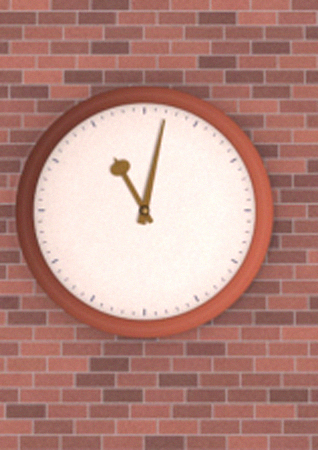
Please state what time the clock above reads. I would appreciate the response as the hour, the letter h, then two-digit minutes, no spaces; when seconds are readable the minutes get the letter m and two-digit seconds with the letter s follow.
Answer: 11h02
